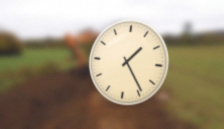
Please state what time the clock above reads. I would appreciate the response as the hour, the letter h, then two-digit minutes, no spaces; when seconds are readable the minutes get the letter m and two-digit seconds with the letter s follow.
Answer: 1h24
